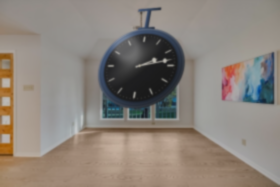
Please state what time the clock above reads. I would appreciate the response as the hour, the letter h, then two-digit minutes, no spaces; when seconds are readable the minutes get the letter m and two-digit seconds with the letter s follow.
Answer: 2h13
